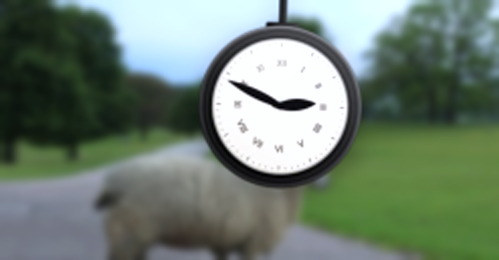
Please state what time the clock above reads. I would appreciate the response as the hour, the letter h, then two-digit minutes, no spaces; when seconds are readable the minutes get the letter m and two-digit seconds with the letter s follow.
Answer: 2h49
